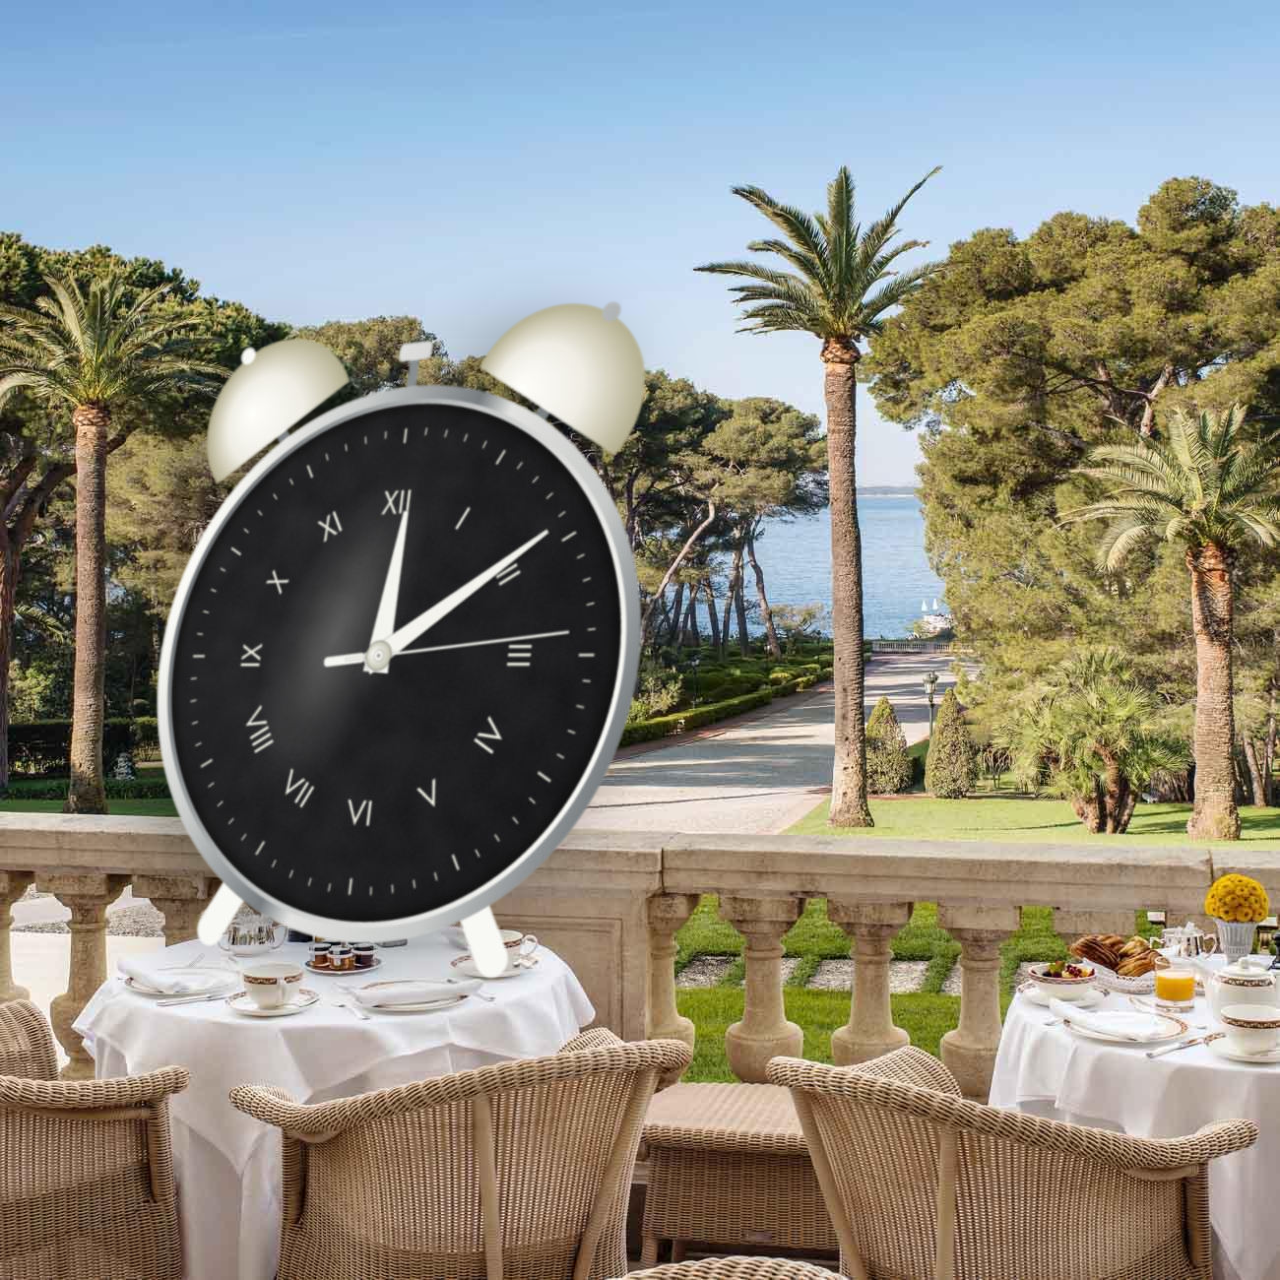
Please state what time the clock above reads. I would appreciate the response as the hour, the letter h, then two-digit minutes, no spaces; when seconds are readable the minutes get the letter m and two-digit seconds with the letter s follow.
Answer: 12h09m14s
